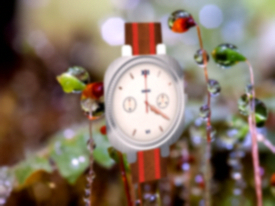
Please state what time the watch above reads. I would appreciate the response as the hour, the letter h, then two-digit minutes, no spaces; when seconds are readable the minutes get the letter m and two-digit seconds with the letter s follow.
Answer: 4h21
